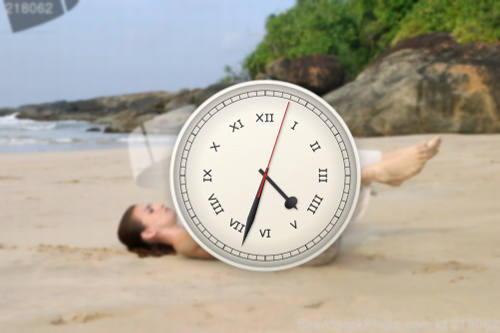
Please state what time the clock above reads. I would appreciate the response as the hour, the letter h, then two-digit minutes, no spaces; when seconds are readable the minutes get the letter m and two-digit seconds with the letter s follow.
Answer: 4h33m03s
